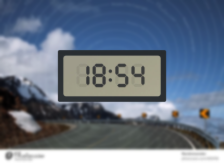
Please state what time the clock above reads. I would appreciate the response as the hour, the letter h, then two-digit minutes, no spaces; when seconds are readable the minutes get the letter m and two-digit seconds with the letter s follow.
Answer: 18h54
